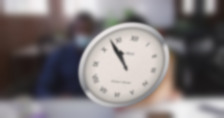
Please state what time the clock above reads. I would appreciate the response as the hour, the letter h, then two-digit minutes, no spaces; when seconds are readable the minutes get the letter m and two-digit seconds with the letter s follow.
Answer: 10h53
